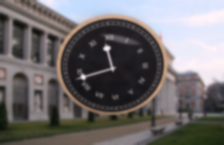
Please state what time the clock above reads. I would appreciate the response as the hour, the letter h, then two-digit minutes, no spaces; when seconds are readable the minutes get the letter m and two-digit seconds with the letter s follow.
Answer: 11h43
